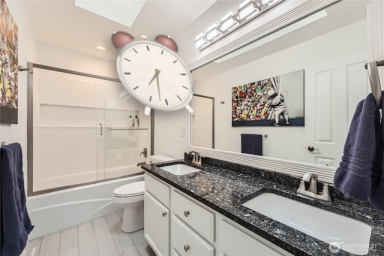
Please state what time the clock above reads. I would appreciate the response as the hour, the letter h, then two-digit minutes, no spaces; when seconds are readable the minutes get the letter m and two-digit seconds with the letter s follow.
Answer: 7h32
